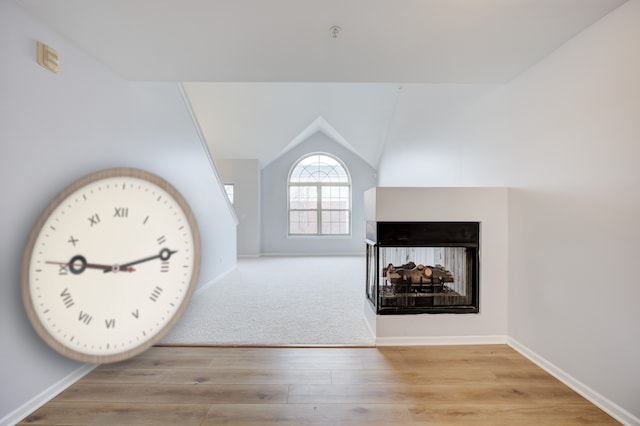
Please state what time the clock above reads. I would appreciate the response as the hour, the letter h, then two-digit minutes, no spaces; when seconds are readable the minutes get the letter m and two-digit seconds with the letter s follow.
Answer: 9h12m46s
